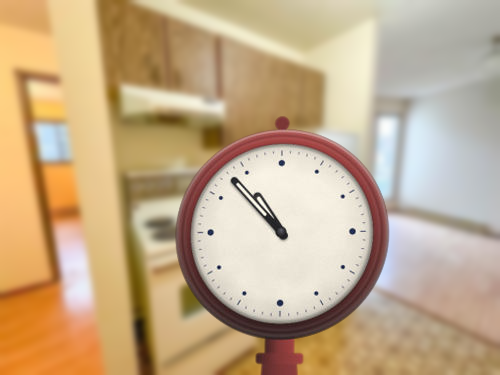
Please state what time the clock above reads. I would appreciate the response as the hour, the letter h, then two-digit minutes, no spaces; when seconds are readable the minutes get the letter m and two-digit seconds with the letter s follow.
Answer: 10h53
